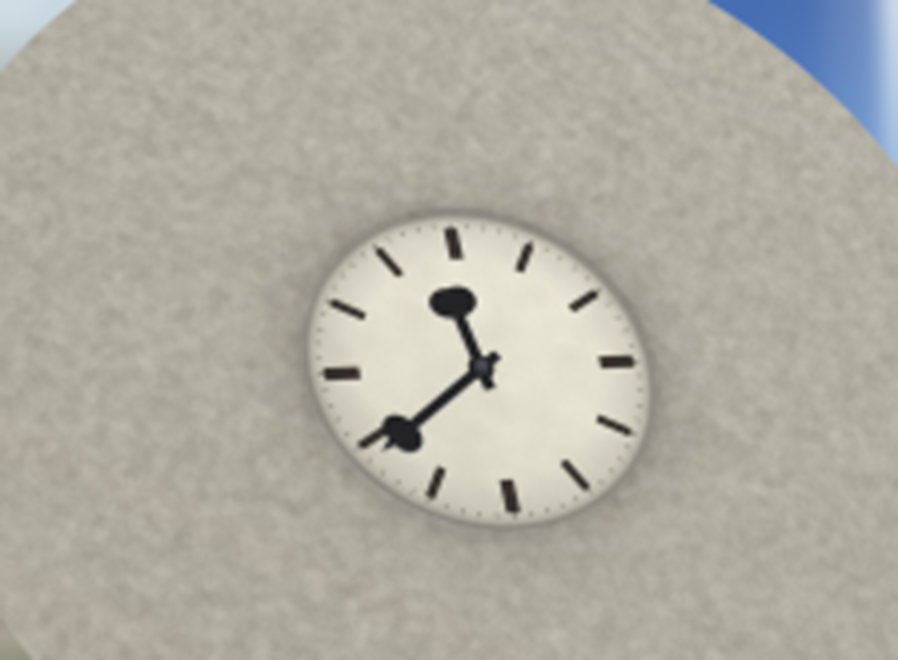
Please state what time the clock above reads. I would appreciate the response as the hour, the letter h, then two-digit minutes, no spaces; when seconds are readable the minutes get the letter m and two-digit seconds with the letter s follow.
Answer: 11h39
